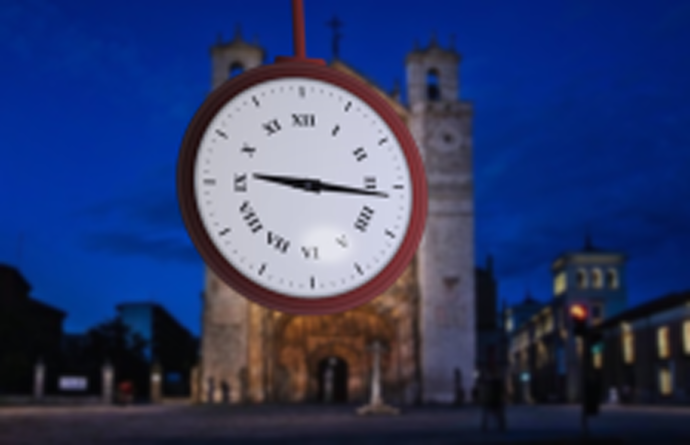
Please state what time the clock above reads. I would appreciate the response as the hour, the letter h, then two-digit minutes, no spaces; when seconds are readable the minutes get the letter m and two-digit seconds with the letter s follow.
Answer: 9h16
